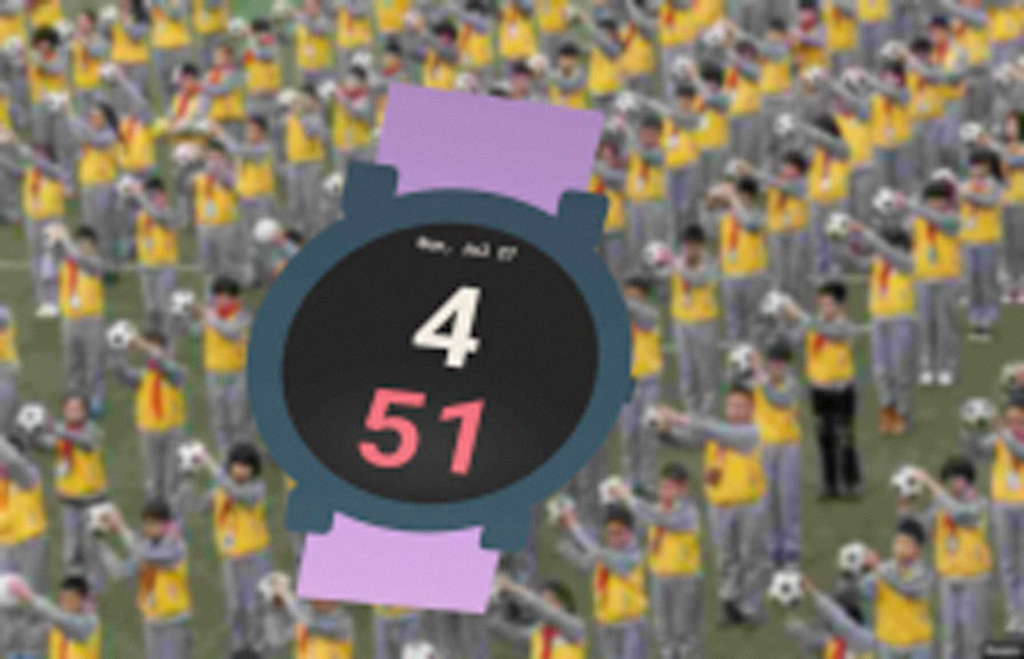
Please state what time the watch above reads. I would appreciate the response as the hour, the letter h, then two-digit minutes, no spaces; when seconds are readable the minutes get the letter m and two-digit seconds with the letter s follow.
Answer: 4h51
